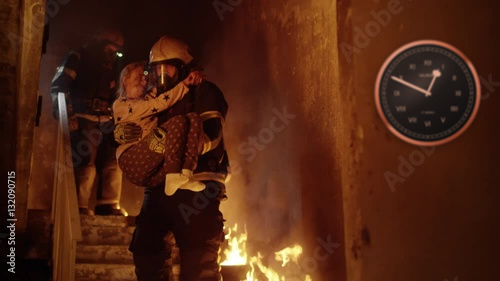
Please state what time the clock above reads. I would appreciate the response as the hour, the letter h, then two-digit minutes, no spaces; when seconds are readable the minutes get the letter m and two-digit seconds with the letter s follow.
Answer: 12h49
